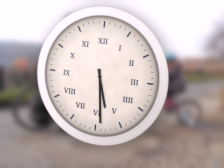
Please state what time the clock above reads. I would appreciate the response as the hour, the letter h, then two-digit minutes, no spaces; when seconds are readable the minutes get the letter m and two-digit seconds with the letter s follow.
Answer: 5h29
